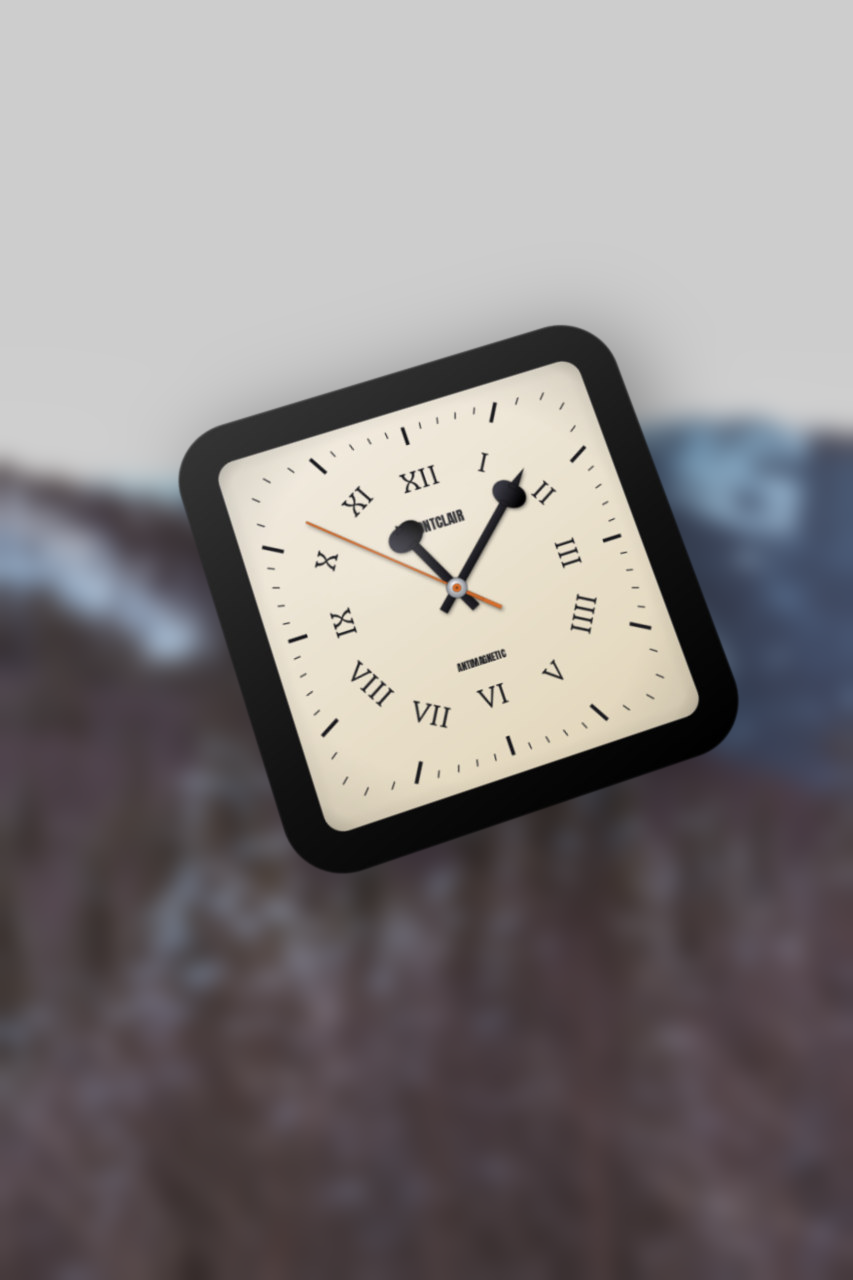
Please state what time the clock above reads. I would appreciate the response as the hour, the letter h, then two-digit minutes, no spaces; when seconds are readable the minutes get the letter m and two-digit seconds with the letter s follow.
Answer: 11h07m52s
